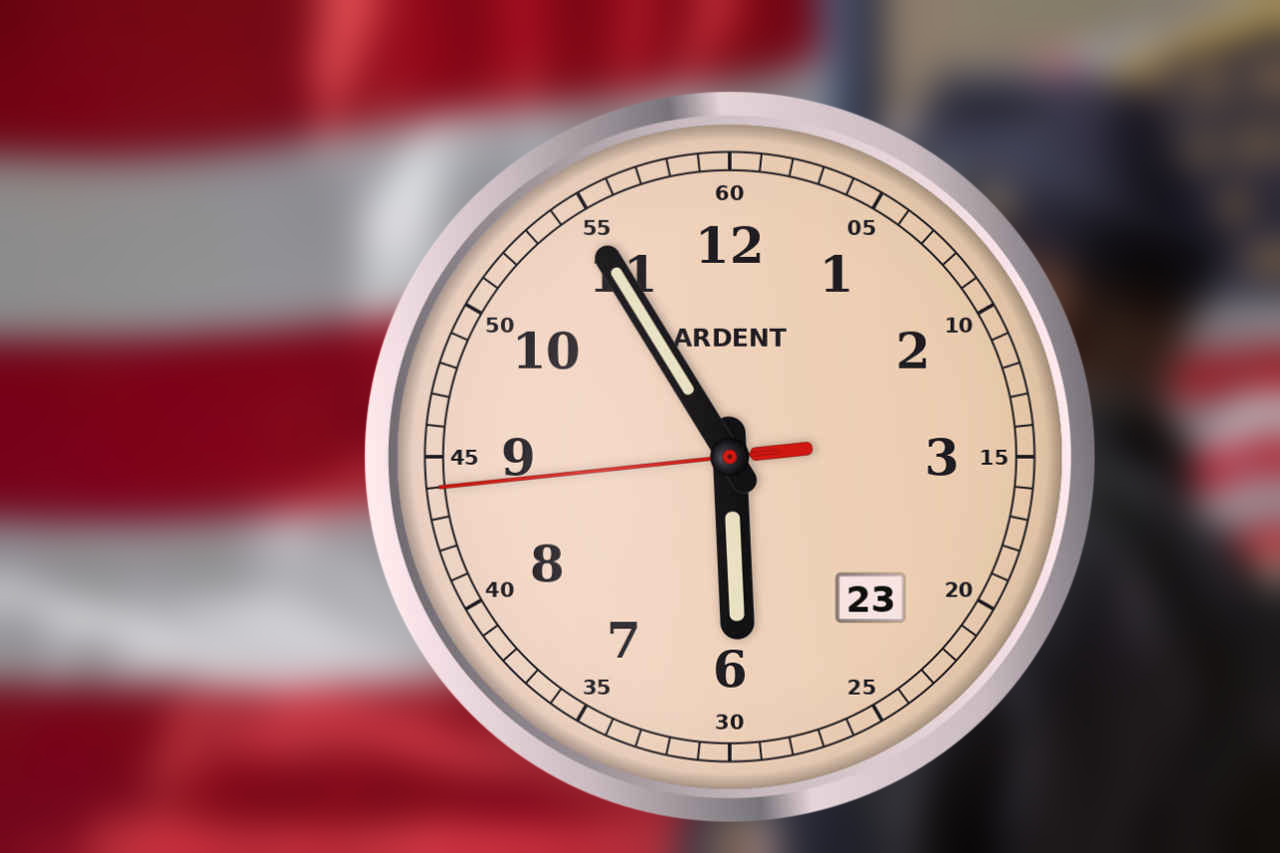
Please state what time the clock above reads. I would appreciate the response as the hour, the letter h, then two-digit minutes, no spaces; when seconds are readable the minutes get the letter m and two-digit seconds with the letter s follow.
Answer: 5h54m44s
